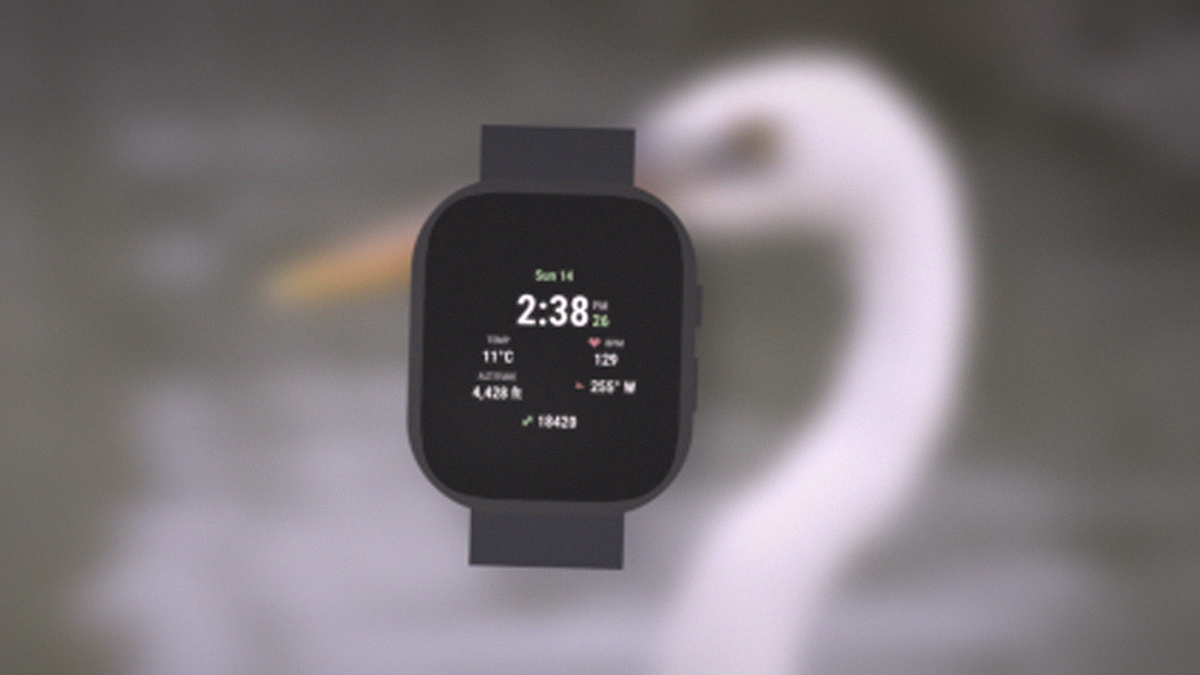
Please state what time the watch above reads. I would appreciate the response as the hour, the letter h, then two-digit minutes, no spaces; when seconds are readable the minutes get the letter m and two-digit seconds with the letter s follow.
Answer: 2h38
